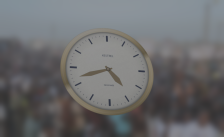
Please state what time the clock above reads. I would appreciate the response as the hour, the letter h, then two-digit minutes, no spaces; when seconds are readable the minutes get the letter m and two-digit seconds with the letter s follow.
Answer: 4h42
